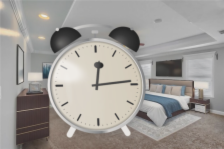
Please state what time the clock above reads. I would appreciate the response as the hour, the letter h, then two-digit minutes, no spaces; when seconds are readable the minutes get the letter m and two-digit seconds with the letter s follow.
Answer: 12h14
